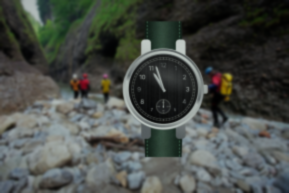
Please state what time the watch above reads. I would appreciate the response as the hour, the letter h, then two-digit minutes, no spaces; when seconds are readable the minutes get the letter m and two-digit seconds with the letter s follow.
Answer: 10h57
